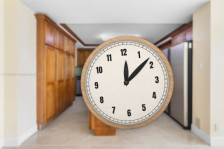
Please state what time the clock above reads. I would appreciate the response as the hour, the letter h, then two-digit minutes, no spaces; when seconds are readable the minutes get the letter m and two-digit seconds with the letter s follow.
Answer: 12h08
